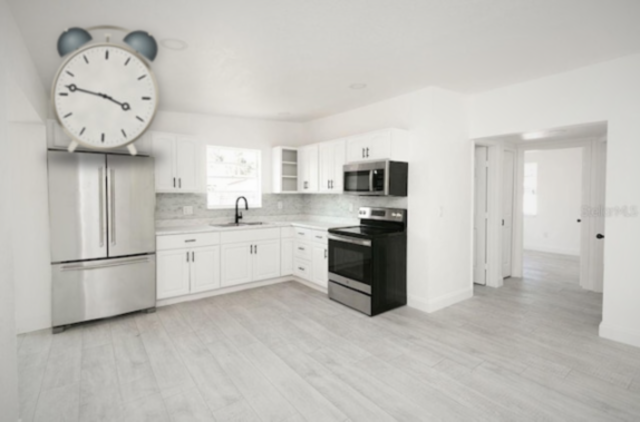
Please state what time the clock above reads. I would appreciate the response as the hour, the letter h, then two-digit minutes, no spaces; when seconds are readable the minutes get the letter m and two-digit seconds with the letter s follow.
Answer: 3h47
